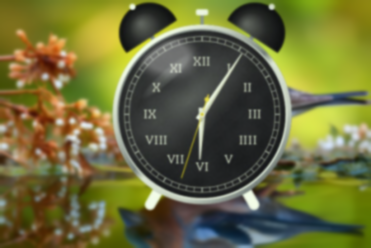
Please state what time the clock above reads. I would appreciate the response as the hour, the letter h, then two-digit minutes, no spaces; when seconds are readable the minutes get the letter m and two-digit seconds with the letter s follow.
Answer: 6h05m33s
